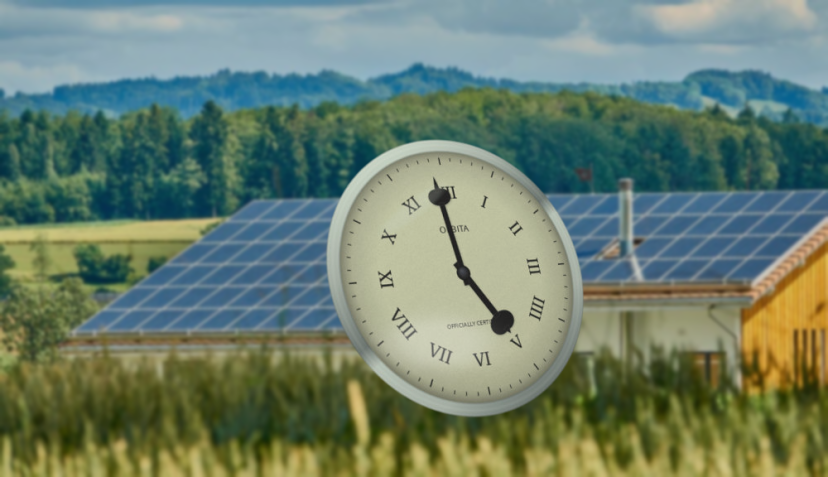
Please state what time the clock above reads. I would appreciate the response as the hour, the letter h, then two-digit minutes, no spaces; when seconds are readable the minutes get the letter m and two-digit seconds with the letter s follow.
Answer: 4h59
